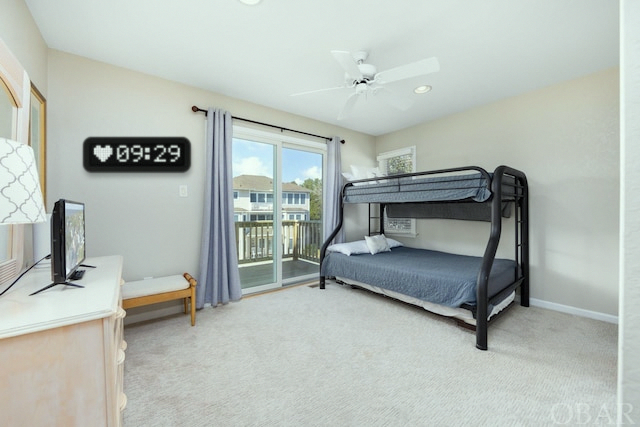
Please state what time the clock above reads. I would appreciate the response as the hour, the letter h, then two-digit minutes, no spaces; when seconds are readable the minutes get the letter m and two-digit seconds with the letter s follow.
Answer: 9h29
